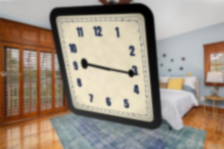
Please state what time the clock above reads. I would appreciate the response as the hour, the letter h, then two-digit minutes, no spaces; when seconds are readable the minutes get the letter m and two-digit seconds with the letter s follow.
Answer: 9h16
